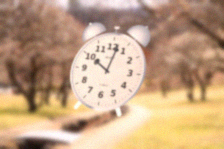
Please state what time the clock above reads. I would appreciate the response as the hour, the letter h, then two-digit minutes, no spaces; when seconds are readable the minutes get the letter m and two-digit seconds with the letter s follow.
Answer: 10h02
